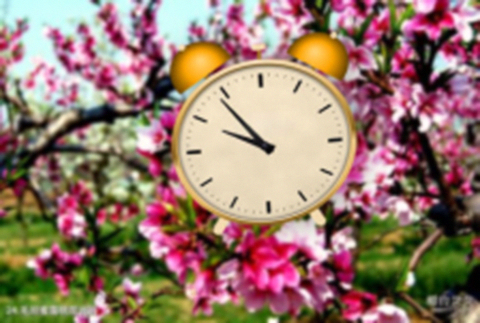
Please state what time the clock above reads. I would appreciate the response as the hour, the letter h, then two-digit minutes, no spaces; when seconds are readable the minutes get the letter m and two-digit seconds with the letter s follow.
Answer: 9h54
